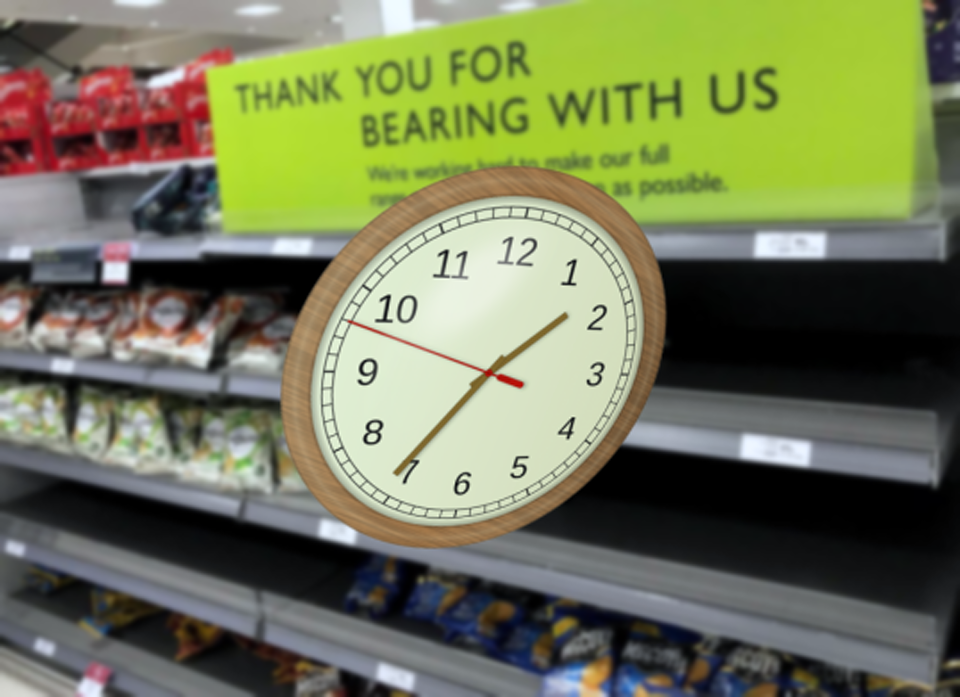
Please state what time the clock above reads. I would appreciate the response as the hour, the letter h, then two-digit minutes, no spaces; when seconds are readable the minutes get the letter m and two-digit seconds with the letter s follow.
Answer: 1h35m48s
